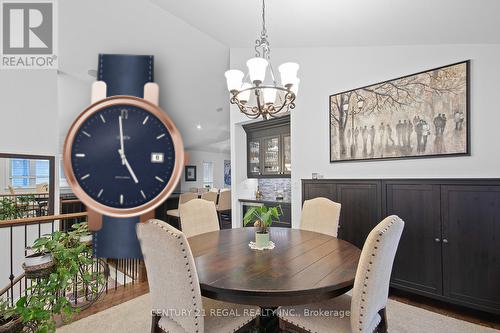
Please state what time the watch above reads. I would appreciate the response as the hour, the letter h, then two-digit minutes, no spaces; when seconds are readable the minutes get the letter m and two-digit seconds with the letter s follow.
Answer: 4h59
